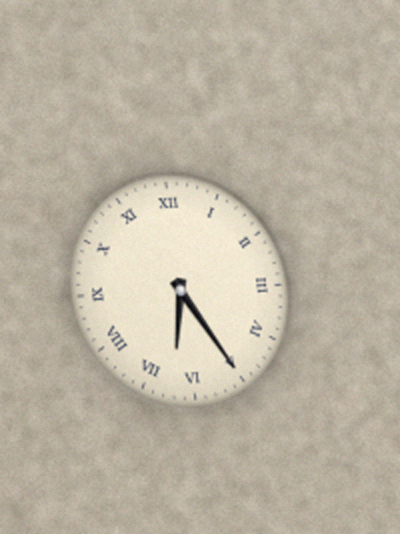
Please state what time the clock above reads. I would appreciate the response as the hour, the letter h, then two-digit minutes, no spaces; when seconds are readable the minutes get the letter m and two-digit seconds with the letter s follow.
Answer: 6h25
